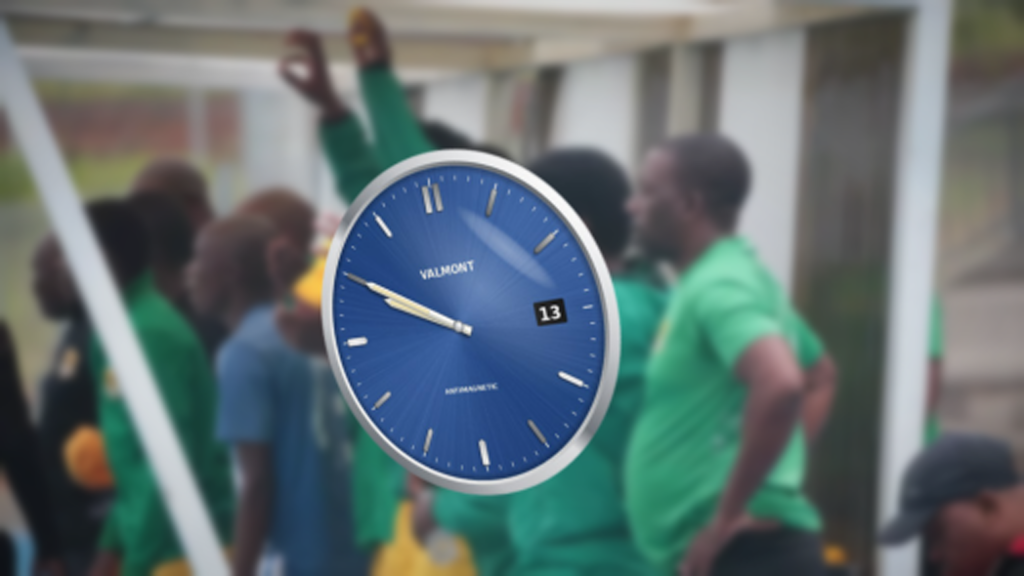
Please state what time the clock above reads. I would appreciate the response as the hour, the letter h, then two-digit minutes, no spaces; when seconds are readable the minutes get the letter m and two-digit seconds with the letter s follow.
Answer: 9h50
